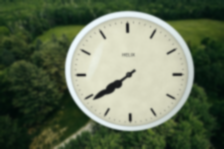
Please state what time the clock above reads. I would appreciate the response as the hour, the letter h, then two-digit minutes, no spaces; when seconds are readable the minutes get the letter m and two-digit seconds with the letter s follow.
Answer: 7h39
